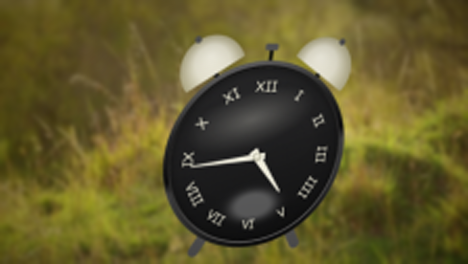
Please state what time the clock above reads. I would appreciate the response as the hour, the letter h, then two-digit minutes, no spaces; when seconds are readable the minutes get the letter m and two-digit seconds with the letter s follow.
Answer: 4h44
